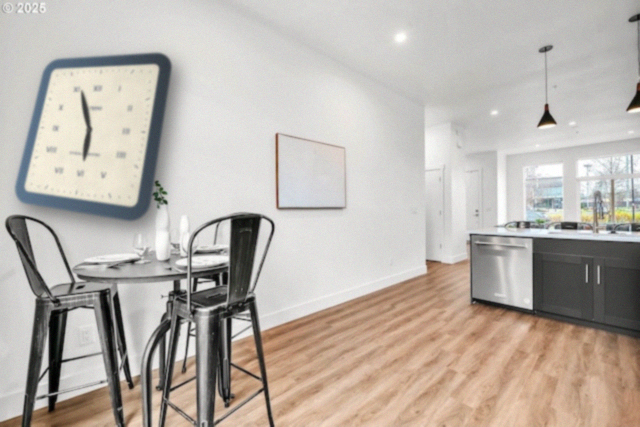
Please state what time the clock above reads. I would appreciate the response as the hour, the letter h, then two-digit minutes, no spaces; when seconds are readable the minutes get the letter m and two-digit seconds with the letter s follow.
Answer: 5h56
